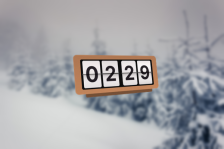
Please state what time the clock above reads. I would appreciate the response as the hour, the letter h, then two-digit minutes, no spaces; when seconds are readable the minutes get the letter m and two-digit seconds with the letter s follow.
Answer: 2h29
